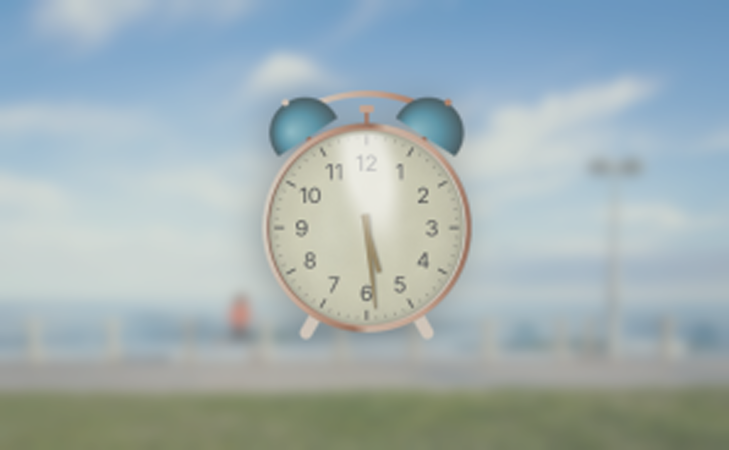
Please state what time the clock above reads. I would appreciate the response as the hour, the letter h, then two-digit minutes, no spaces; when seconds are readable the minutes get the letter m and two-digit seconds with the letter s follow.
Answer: 5h29
